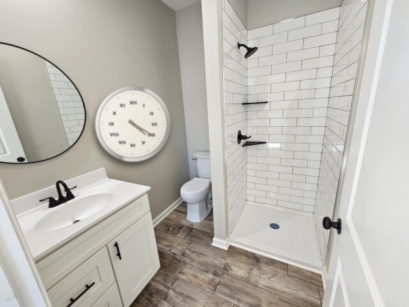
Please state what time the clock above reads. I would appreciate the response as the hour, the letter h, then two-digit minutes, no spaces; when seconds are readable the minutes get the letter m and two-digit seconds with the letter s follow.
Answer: 4h20
